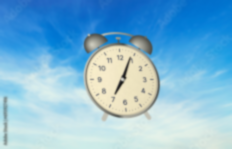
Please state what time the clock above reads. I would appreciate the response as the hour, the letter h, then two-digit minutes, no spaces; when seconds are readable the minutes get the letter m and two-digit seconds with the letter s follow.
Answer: 7h04
